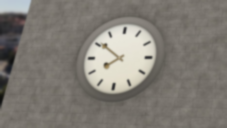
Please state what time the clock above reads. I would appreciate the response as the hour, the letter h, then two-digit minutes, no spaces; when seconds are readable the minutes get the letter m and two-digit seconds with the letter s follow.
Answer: 7h51
